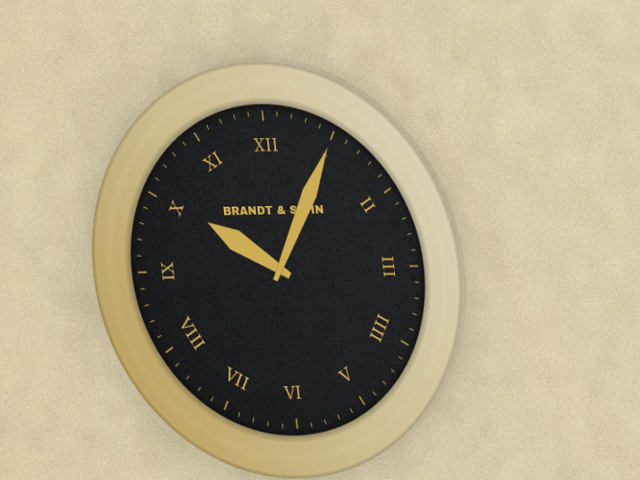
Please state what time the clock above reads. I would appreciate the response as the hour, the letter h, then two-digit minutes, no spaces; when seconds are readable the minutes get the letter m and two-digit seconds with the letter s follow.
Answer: 10h05
